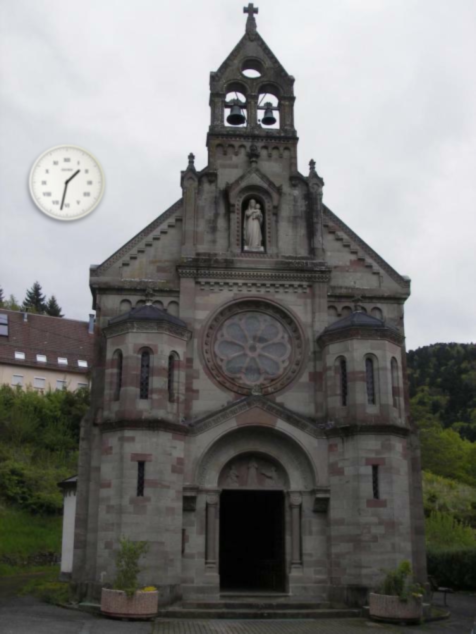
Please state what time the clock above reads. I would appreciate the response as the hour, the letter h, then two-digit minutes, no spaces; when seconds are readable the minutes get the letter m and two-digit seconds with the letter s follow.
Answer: 1h32
